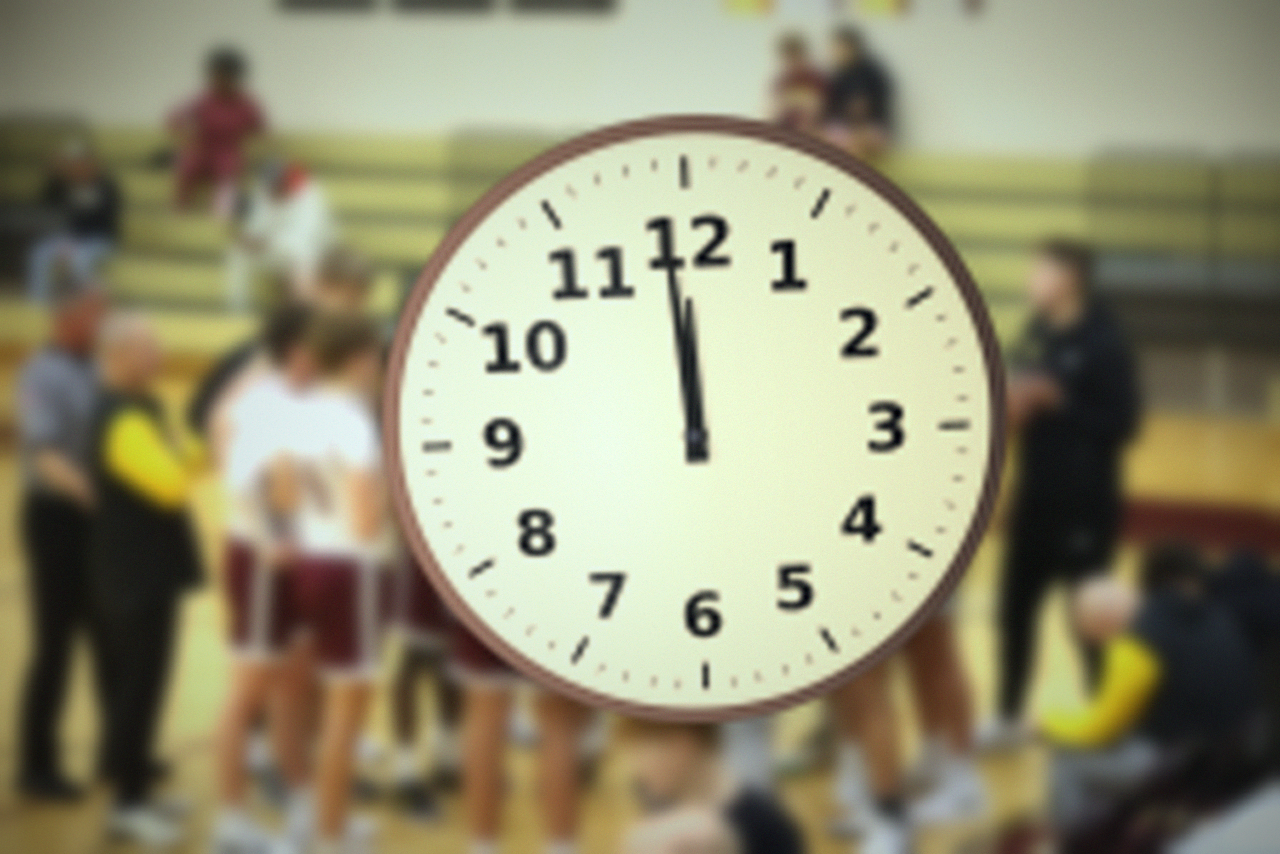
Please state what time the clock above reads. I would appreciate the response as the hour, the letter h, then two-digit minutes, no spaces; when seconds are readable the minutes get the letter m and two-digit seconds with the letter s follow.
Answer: 11h59
